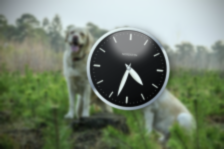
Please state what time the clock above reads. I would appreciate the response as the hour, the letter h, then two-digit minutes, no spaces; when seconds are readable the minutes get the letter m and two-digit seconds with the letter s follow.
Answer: 4h33
